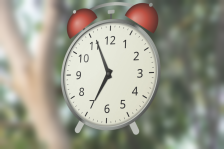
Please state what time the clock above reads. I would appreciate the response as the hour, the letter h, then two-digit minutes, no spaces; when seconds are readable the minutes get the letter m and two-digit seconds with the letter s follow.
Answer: 6h56
